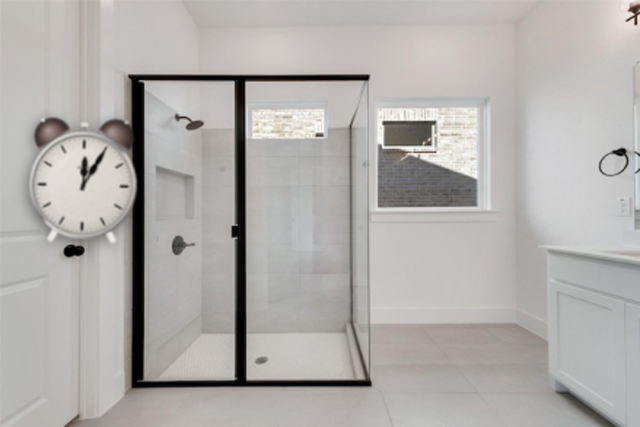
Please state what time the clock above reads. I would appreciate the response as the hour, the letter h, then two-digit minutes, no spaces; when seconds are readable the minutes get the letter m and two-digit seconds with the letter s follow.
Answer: 12h05
